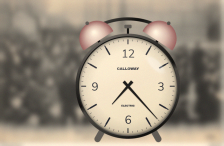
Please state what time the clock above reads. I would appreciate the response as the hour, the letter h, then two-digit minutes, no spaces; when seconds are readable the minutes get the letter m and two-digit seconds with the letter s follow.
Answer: 7h23
